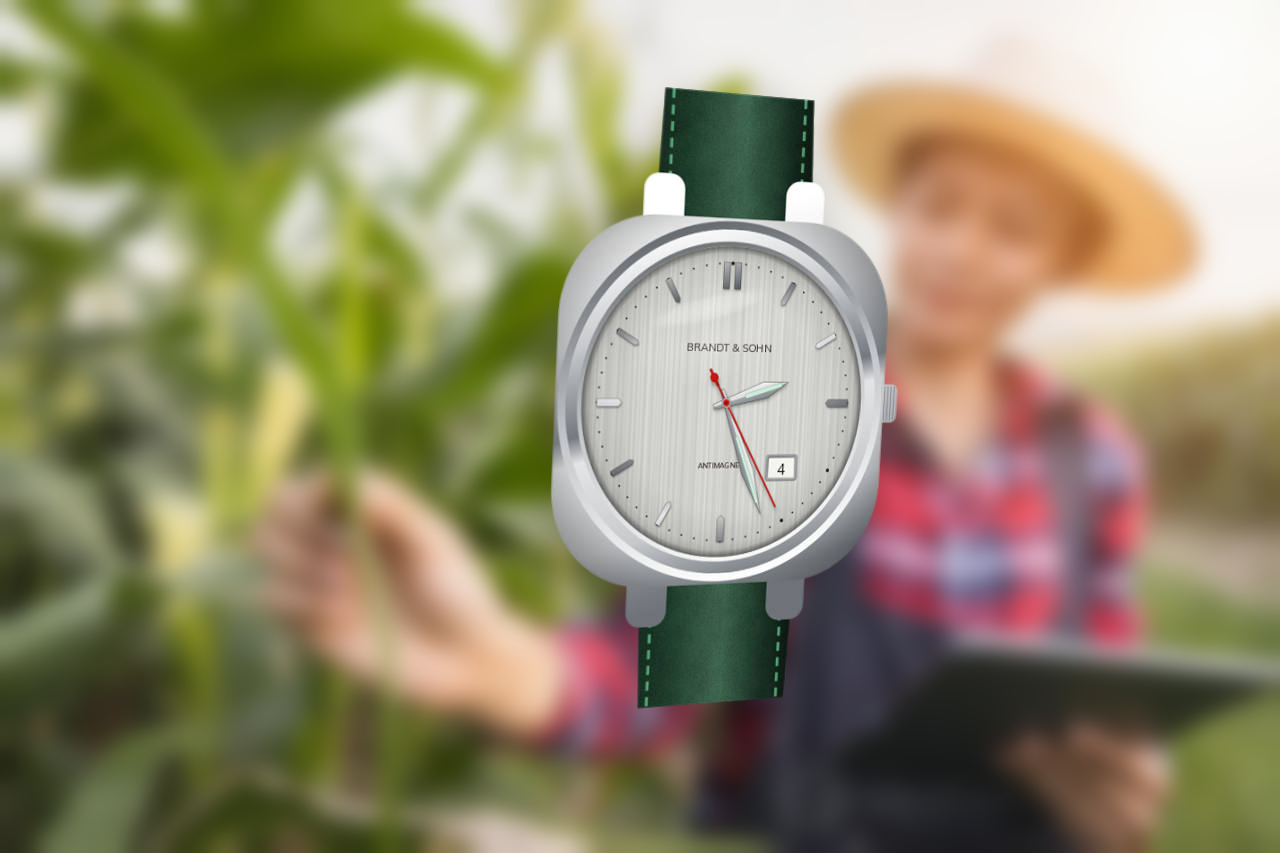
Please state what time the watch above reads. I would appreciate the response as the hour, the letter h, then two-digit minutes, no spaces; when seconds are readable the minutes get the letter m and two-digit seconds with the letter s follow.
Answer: 2h26m25s
